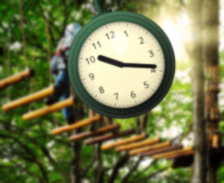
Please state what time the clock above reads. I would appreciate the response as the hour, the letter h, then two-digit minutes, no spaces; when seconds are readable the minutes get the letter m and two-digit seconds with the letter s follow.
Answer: 10h19
